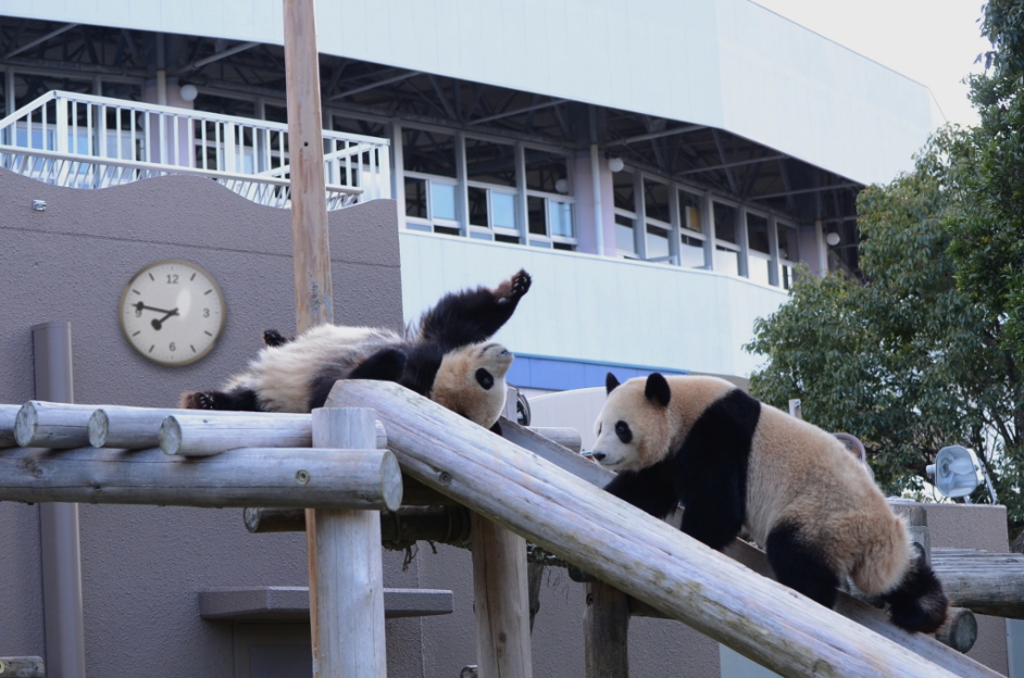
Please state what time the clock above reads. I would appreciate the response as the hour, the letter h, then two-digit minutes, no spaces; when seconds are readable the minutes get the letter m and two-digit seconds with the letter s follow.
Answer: 7h47
